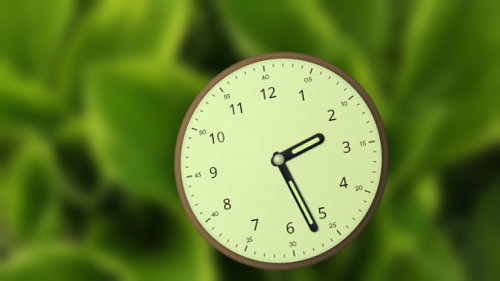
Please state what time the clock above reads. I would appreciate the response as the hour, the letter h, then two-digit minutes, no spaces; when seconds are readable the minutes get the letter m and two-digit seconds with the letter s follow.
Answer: 2h27
